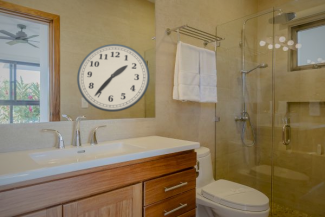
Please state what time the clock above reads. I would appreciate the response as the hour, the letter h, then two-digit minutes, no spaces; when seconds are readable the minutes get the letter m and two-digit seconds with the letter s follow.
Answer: 1h36
